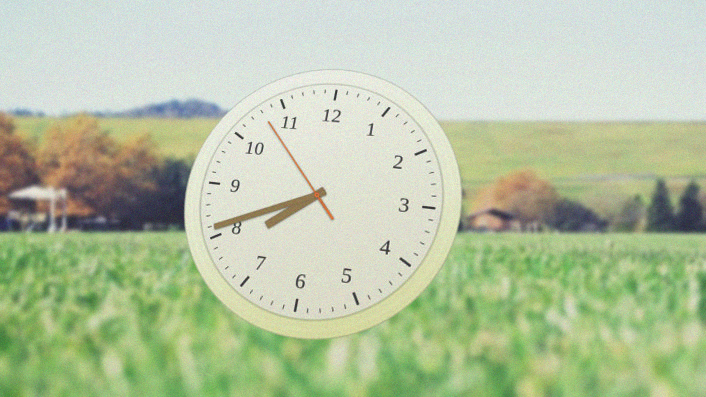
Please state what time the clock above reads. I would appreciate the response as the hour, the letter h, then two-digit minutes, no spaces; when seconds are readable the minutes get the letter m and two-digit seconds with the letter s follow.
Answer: 7h40m53s
